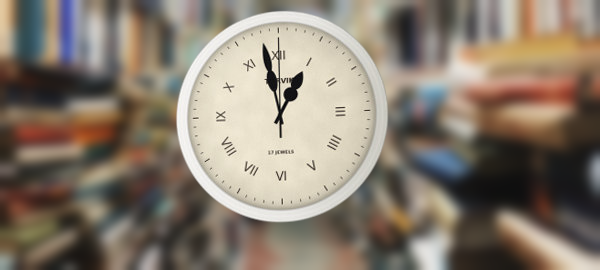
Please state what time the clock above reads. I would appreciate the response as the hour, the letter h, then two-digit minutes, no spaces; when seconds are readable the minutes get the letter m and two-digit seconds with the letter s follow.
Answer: 12h58m00s
